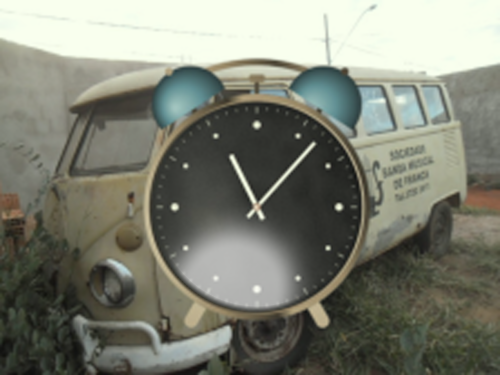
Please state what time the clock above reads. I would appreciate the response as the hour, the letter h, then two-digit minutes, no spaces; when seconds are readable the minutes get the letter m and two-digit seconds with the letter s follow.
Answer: 11h07
